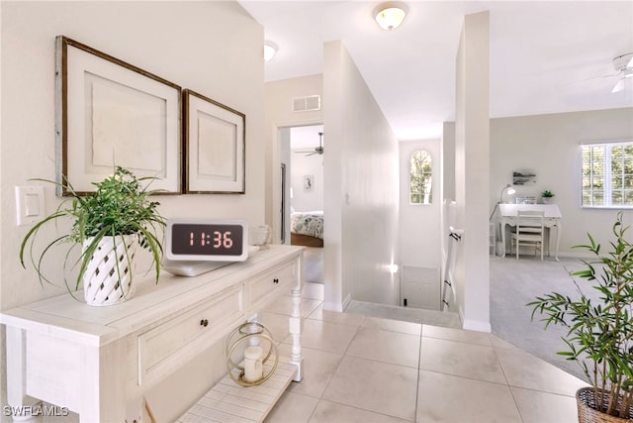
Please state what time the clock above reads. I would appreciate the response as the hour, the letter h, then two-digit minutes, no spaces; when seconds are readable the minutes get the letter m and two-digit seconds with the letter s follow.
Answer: 11h36
